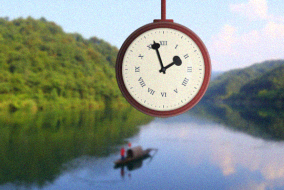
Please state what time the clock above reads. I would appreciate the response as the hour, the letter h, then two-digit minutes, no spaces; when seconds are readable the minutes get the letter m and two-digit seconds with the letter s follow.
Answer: 1h57
